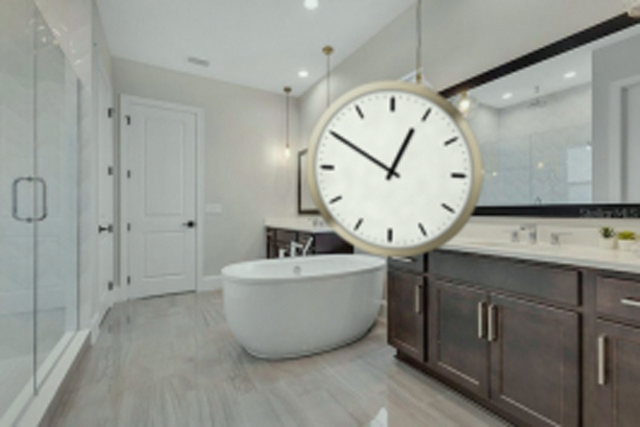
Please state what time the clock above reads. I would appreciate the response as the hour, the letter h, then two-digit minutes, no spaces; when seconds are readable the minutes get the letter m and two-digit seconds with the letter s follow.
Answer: 12h50
